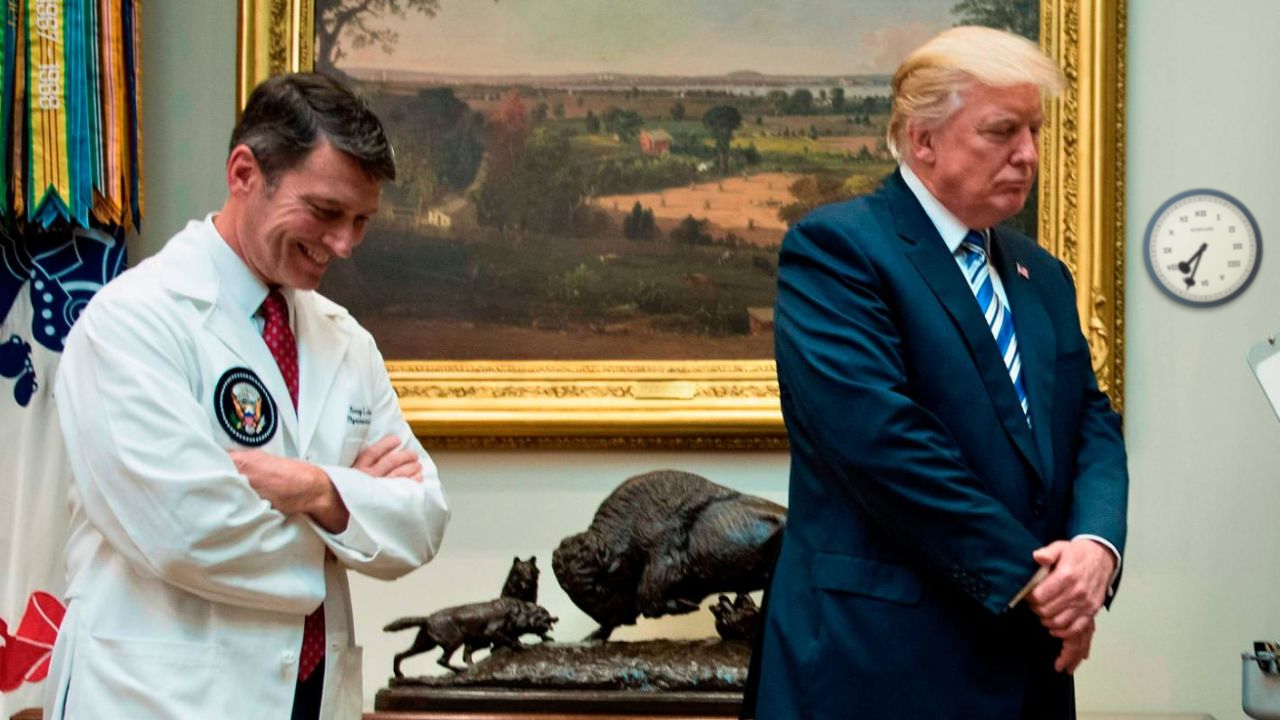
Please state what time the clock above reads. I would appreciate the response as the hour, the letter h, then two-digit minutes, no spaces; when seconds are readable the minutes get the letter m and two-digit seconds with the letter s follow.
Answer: 7h34
